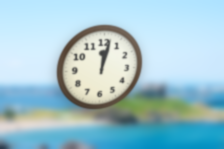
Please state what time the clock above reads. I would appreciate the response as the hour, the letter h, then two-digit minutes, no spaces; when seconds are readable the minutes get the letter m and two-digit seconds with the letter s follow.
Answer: 12h02
